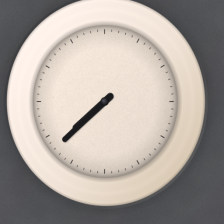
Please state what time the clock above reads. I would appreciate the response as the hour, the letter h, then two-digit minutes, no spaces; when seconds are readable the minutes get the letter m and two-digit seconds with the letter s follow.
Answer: 7h38
